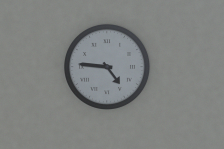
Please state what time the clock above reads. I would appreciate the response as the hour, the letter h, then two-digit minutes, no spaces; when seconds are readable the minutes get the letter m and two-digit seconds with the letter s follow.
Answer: 4h46
